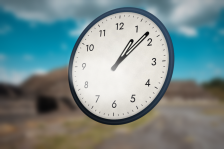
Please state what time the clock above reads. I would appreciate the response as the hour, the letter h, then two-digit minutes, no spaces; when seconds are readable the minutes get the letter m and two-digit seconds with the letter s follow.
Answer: 1h08
